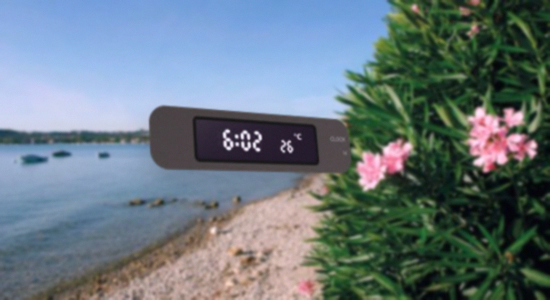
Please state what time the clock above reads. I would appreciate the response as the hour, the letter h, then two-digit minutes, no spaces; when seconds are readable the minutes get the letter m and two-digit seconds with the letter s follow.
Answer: 6h02
